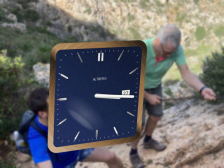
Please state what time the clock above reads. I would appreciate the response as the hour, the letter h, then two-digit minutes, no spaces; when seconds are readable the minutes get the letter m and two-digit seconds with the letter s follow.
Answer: 3h16
